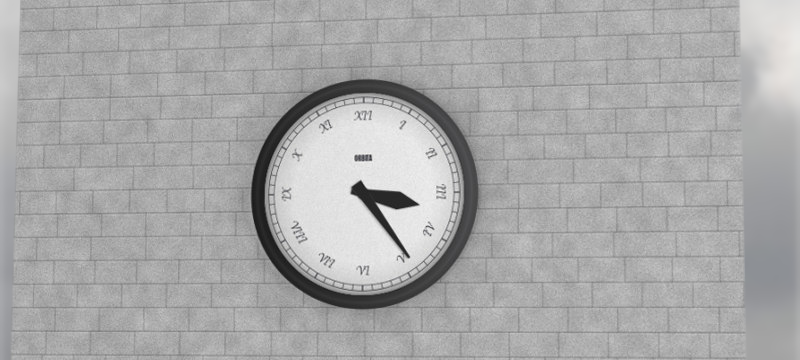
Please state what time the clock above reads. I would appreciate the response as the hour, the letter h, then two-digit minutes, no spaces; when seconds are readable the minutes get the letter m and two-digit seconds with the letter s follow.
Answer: 3h24
